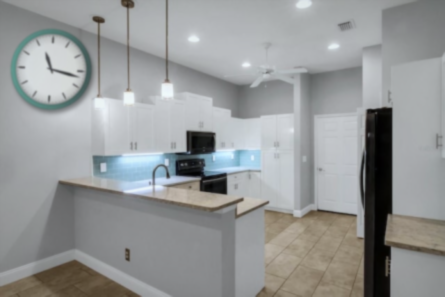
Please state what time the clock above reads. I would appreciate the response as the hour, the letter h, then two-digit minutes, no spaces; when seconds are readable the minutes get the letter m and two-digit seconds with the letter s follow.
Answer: 11h17
